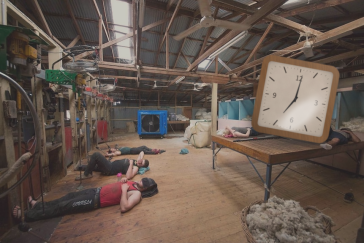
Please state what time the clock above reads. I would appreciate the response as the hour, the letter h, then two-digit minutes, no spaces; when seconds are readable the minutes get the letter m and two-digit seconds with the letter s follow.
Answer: 7h01
